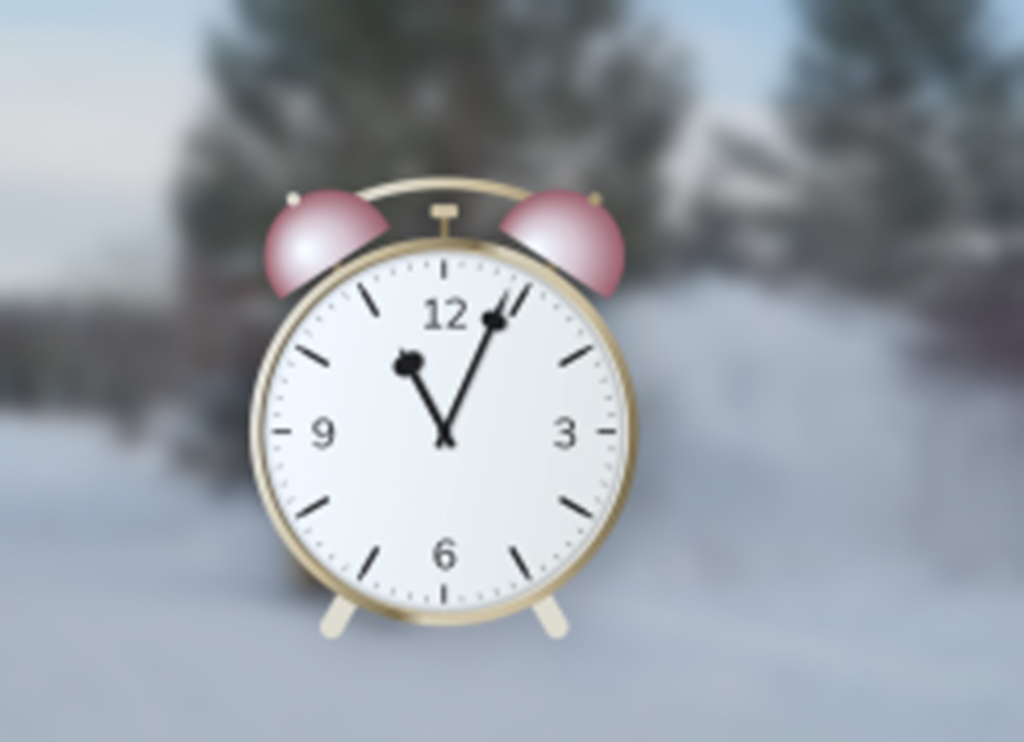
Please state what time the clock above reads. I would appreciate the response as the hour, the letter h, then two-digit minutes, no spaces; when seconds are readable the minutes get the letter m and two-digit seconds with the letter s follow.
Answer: 11h04
